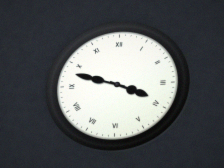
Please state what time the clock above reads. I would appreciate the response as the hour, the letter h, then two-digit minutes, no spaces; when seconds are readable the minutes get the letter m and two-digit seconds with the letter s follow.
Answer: 3h48
